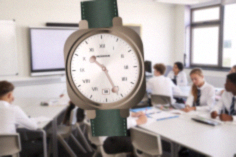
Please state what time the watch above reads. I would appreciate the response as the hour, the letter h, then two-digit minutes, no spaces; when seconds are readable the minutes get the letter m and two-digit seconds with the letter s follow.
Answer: 10h26
